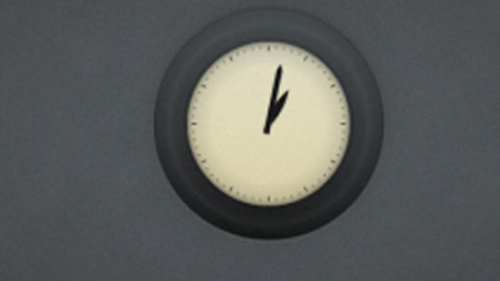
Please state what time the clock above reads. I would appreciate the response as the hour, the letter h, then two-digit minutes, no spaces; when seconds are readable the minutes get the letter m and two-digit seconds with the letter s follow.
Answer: 1h02
